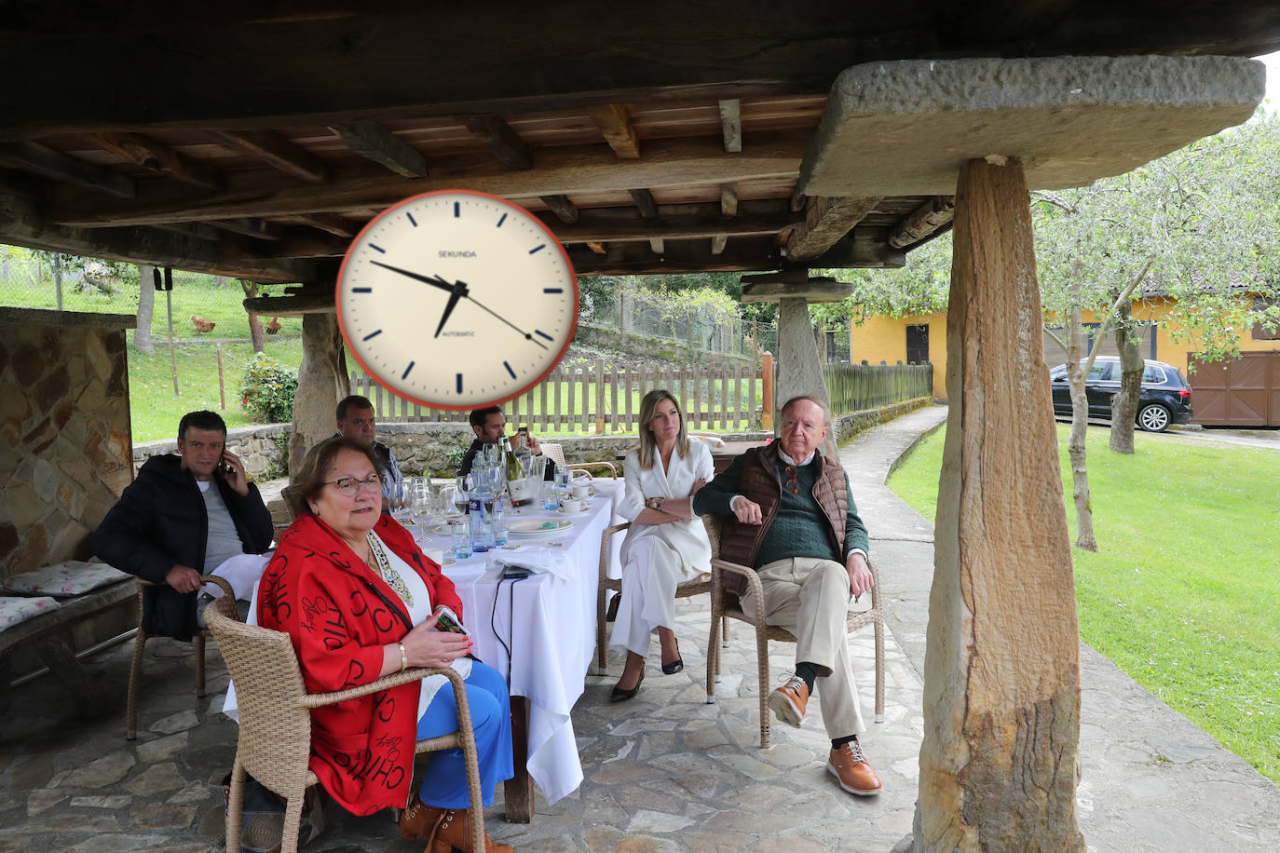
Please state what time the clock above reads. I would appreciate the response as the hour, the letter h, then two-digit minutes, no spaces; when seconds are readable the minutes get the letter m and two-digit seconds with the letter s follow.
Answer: 6h48m21s
